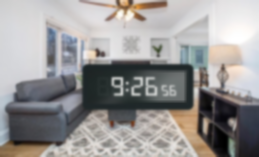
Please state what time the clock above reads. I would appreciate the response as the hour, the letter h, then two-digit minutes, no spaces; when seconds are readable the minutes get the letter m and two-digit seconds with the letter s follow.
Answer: 9h26
